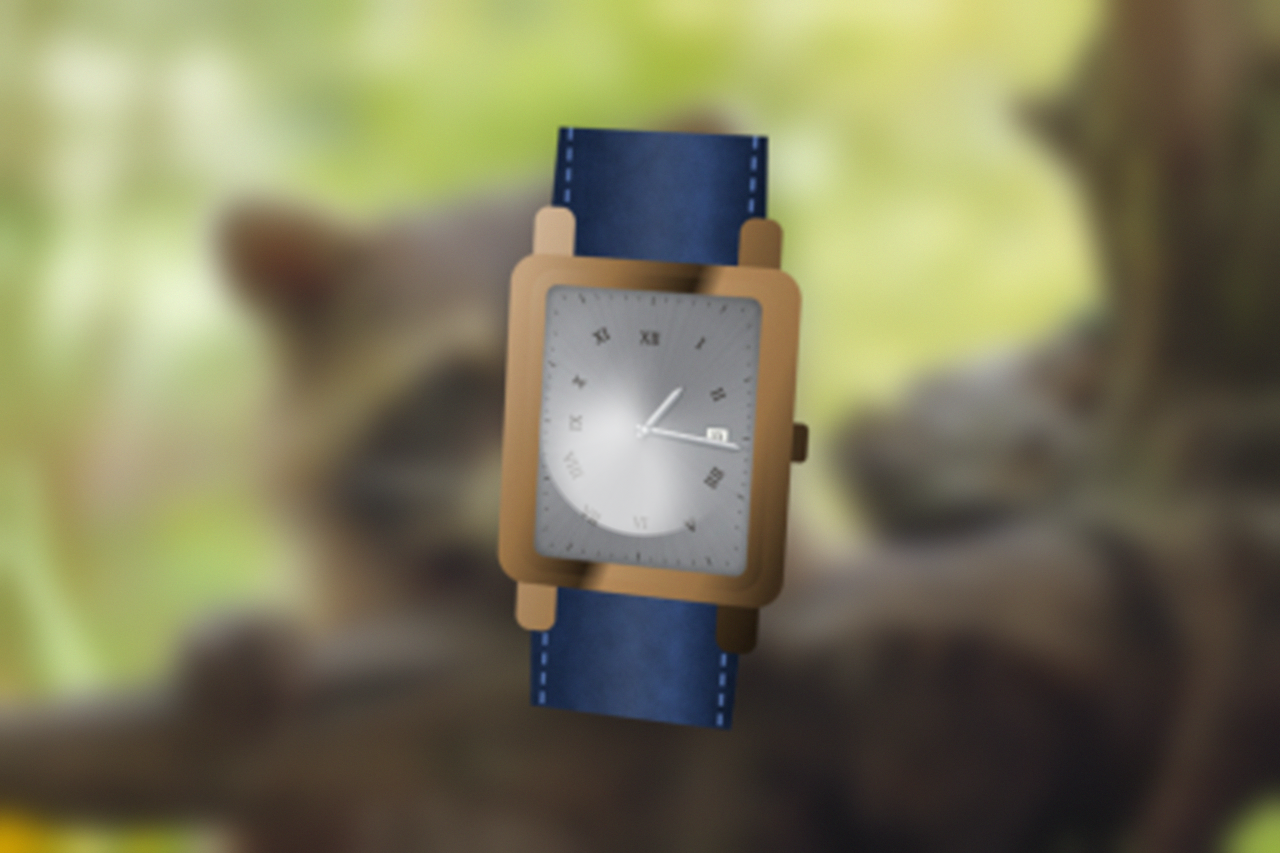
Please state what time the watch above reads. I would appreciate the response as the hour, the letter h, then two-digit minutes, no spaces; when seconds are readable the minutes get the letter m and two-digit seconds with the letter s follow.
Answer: 1h16
